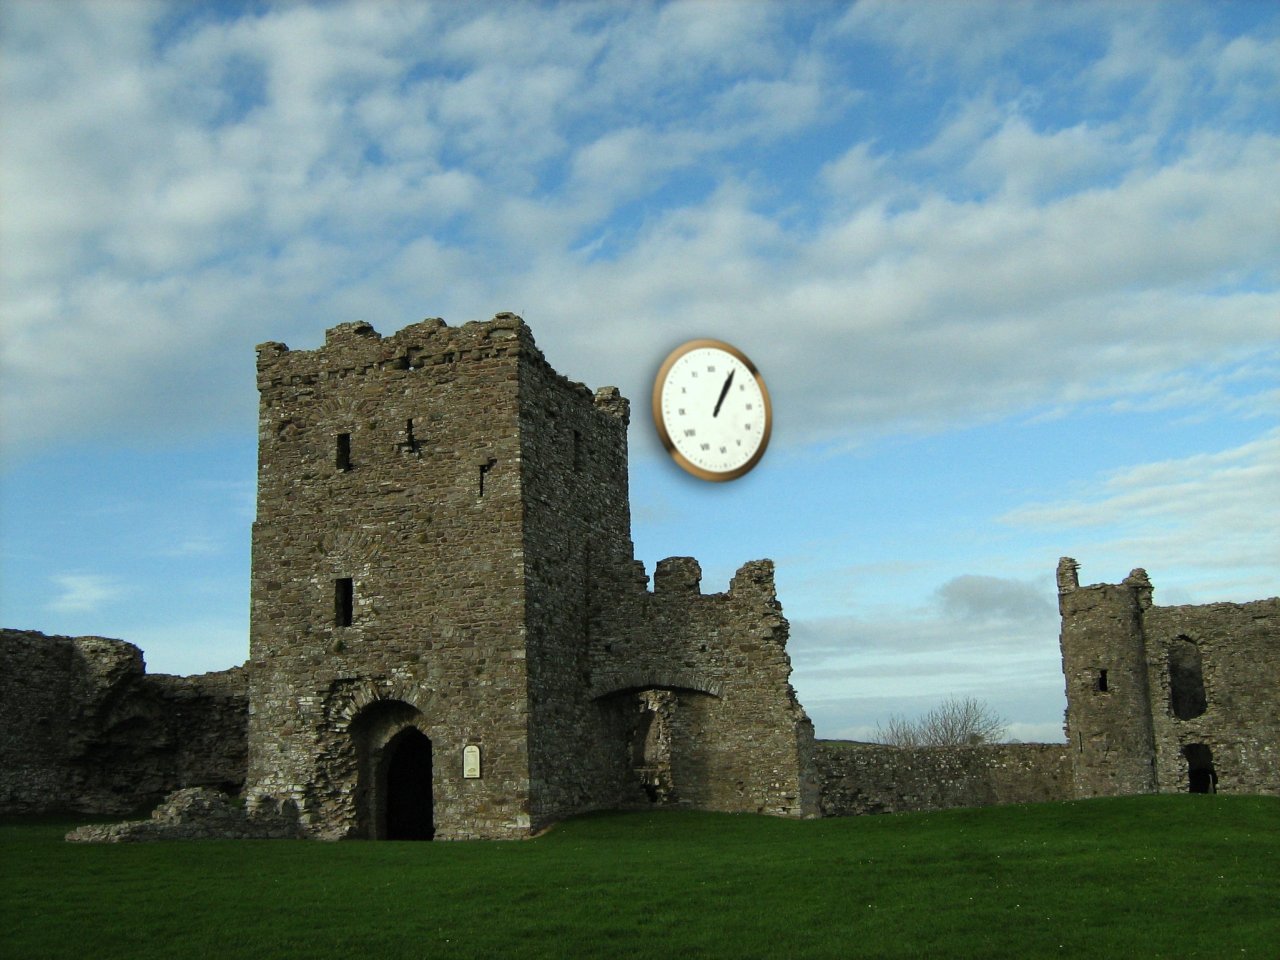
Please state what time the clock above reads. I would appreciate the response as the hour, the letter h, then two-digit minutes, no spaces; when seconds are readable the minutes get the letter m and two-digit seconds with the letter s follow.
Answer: 1h06
